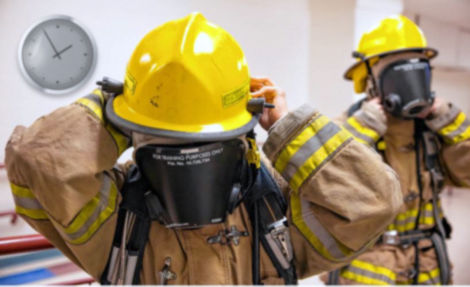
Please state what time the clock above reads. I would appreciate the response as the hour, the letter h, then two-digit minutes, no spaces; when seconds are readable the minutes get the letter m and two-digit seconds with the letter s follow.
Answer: 1h55
